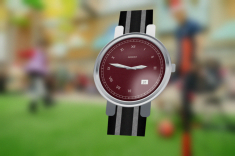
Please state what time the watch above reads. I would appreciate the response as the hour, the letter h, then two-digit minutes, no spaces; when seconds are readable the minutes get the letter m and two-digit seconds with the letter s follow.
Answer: 2h47
